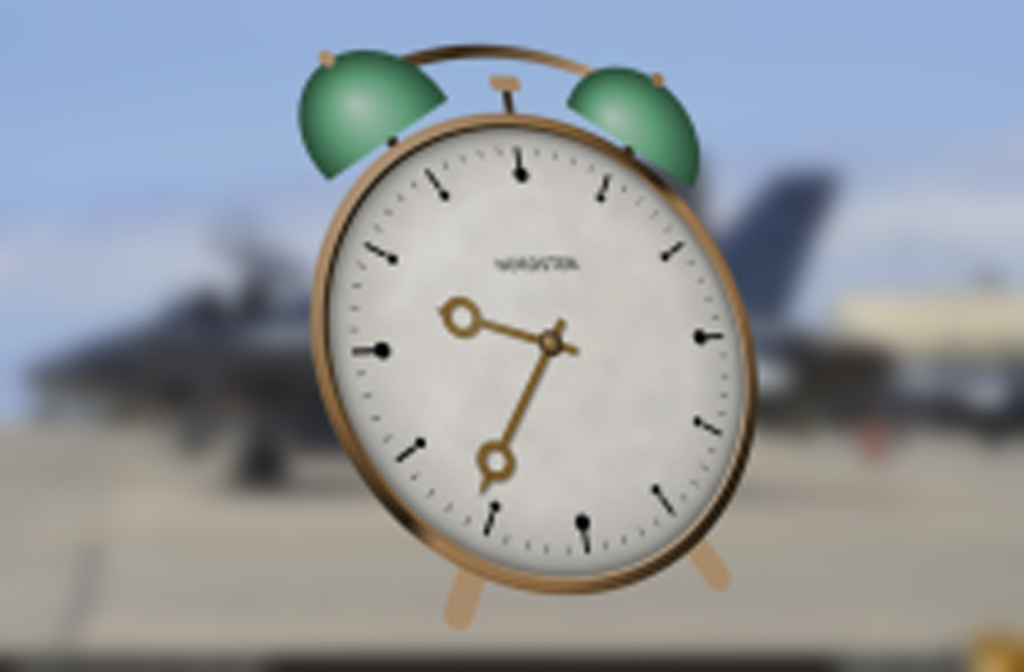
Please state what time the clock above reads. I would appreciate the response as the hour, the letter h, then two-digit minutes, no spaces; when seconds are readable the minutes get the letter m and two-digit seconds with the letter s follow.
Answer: 9h36
